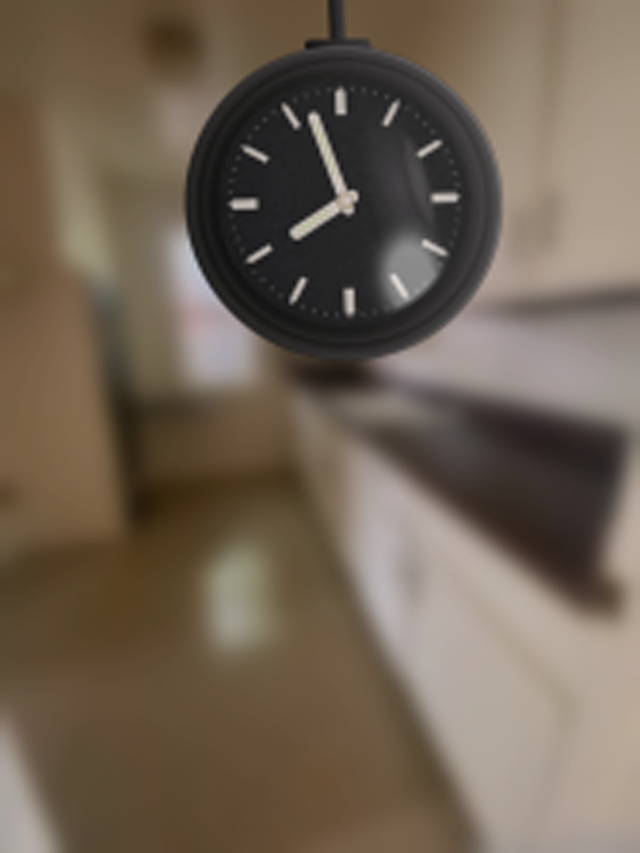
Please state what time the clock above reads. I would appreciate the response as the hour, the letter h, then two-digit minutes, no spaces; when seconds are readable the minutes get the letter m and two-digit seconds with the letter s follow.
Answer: 7h57
